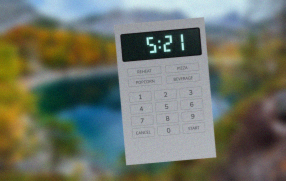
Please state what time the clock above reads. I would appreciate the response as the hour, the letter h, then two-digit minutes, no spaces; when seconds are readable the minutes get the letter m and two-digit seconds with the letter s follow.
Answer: 5h21
